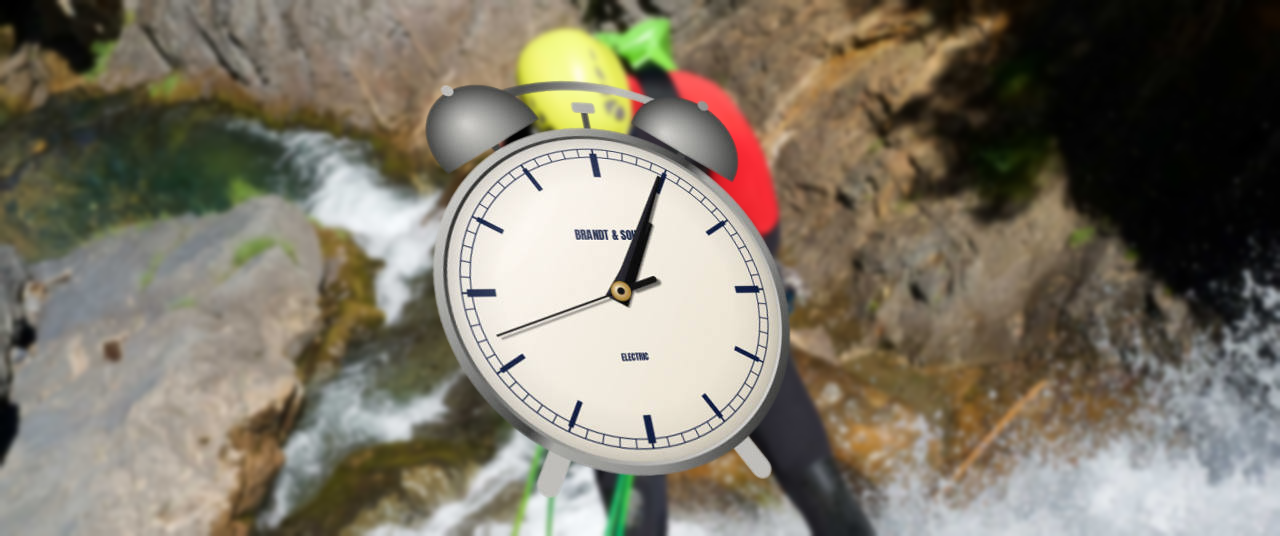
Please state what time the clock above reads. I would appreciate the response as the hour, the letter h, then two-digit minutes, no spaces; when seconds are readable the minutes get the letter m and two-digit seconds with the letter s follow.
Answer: 1h04m42s
